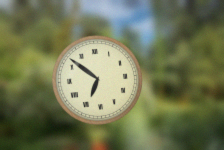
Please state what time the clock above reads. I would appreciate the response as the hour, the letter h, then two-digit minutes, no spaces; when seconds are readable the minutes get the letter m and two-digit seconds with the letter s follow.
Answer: 6h52
